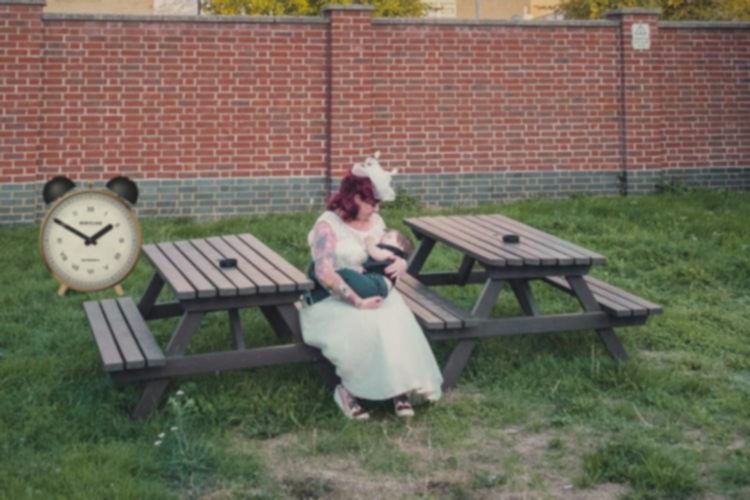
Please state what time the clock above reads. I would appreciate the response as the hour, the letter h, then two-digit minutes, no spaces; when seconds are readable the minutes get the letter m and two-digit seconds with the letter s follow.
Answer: 1h50
